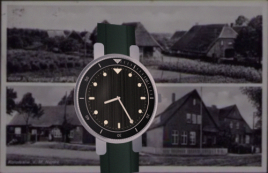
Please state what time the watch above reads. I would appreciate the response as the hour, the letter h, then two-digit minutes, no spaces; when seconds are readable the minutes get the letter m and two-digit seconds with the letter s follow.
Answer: 8h25
